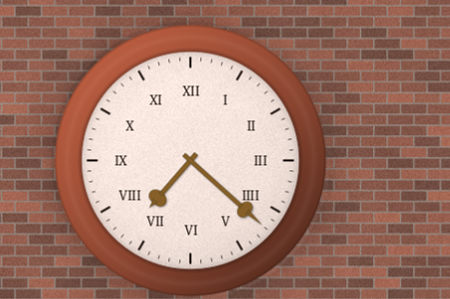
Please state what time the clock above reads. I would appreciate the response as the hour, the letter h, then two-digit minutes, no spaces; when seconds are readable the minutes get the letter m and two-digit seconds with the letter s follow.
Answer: 7h22
